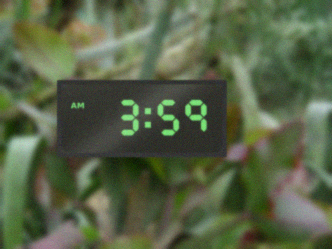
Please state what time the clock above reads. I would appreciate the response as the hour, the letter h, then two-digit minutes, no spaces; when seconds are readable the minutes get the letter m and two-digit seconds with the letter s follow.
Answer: 3h59
